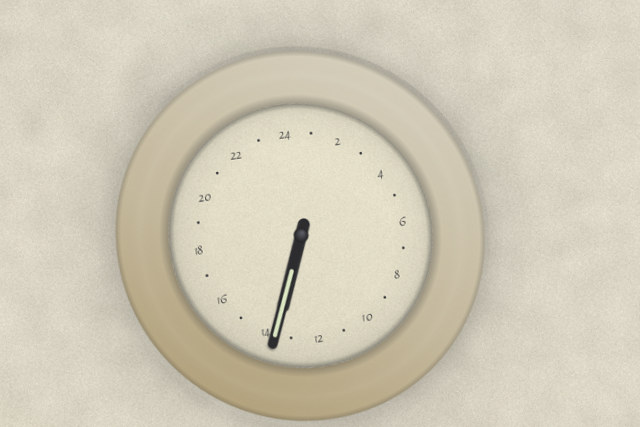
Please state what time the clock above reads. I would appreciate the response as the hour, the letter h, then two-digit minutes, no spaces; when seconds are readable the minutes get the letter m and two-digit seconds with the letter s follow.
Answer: 13h34
